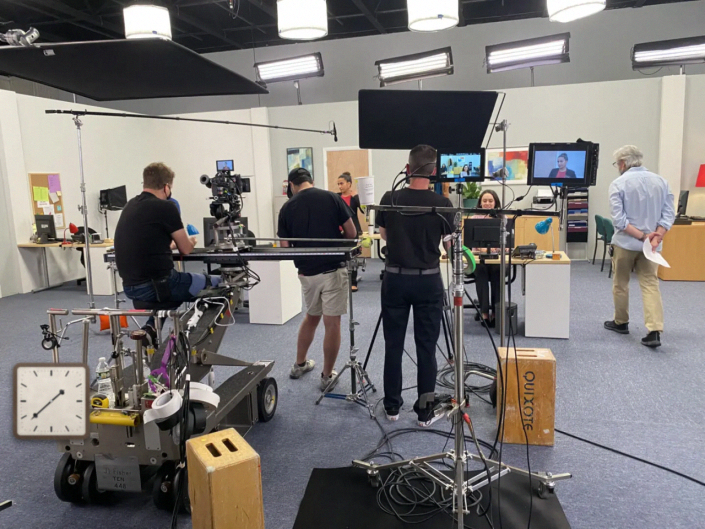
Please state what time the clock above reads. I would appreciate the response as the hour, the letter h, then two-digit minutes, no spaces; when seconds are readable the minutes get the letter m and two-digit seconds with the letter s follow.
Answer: 1h38
